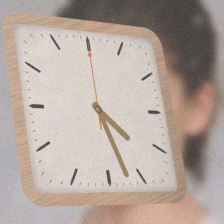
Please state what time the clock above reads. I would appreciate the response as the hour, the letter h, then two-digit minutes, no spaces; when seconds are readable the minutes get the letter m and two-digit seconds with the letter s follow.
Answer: 4h27m00s
